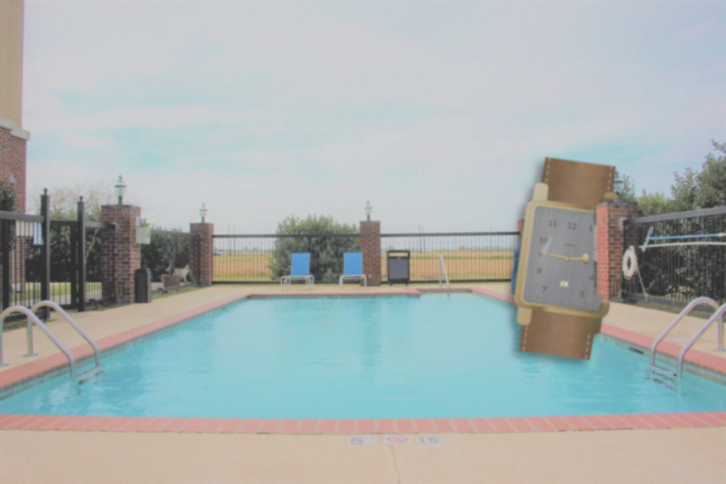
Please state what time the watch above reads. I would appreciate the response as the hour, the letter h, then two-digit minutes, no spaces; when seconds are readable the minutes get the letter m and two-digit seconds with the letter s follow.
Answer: 2h46
